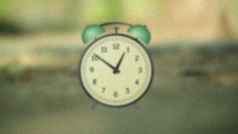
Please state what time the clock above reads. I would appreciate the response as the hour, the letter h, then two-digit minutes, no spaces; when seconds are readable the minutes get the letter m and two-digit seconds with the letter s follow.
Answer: 12h51
